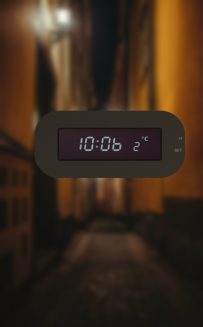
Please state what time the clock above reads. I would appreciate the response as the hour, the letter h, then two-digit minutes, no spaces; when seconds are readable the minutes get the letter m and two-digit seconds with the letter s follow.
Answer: 10h06
